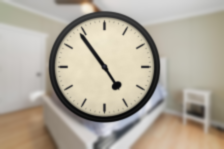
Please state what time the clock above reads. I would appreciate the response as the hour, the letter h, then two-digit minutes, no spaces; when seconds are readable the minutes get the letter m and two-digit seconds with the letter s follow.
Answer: 4h54
